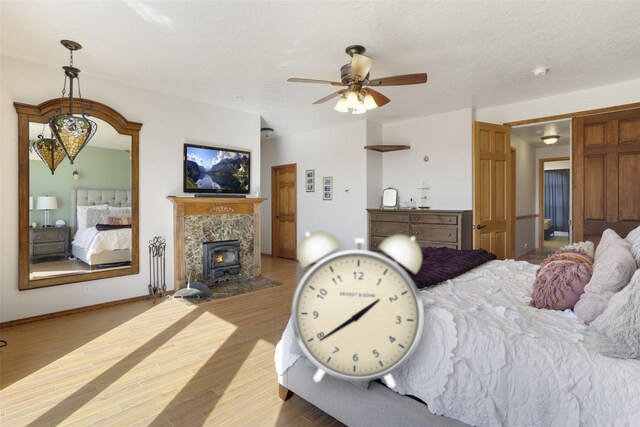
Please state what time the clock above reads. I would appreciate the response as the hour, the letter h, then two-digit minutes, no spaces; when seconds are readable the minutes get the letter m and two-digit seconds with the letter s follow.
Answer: 1h39
